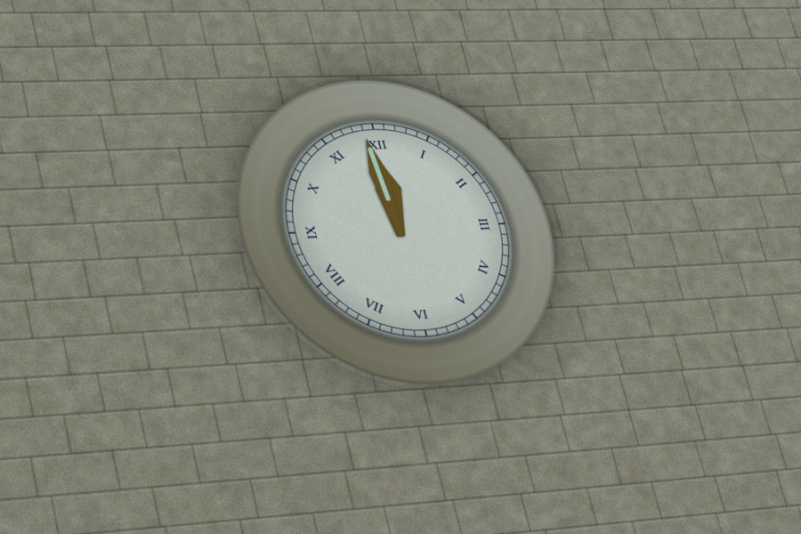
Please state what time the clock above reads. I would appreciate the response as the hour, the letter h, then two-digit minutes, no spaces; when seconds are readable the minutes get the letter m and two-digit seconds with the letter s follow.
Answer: 11h59
